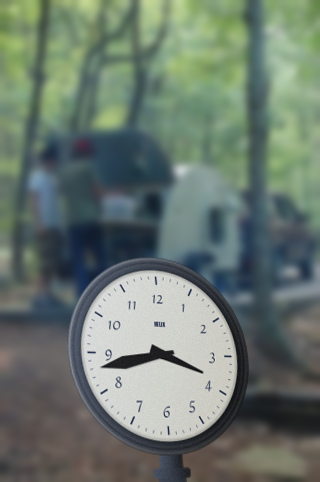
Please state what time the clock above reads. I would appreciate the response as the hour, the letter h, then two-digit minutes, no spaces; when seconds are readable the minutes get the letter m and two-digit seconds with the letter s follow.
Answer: 3h43
